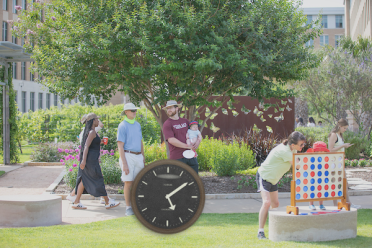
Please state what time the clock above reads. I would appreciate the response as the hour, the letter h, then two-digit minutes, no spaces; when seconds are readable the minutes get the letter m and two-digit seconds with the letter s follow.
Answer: 5h09
